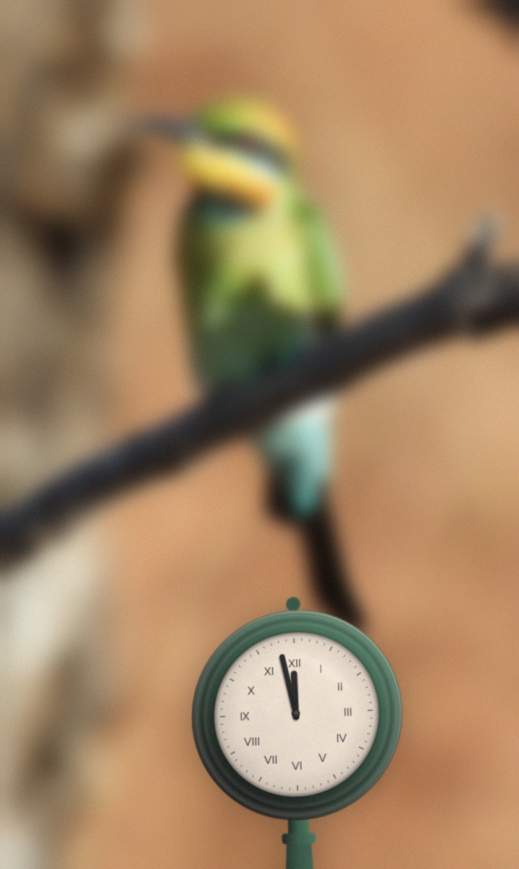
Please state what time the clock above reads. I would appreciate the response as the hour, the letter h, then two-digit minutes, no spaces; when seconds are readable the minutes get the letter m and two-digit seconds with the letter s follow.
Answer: 11h58
